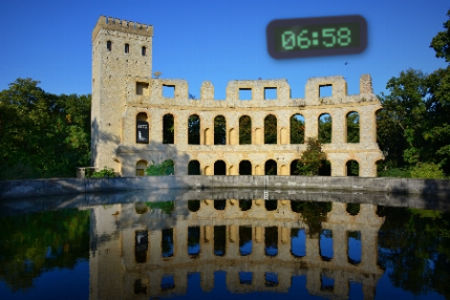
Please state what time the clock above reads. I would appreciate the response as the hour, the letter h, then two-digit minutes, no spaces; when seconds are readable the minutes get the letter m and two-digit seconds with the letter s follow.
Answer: 6h58
